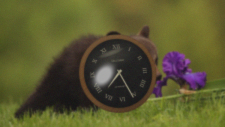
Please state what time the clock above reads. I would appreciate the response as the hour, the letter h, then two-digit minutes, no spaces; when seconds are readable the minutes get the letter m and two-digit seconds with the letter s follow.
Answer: 7h26
